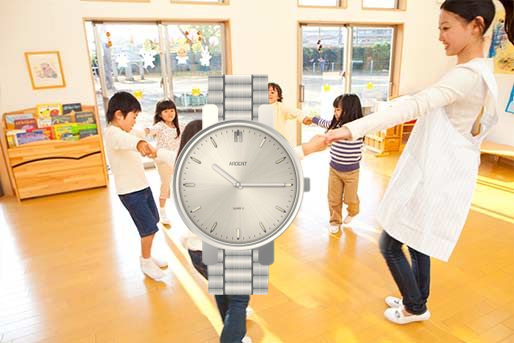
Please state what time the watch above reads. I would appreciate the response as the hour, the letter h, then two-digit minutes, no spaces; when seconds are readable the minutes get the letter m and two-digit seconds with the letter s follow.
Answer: 10h15
